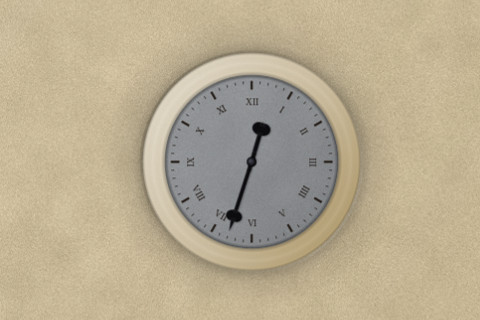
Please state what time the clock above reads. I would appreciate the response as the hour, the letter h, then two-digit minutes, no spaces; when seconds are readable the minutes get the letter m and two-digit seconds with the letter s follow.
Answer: 12h33
